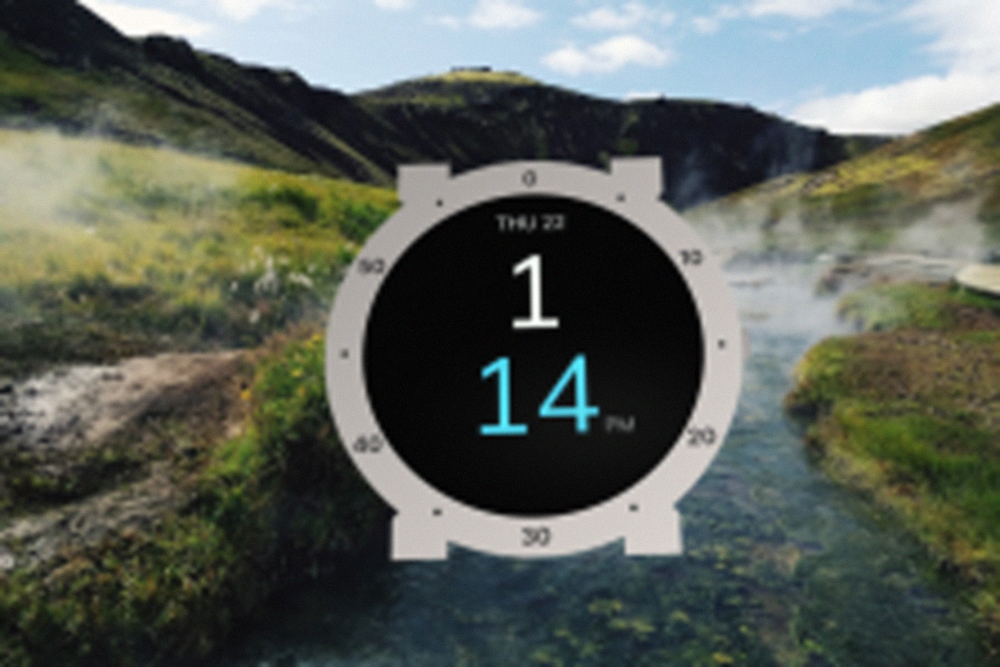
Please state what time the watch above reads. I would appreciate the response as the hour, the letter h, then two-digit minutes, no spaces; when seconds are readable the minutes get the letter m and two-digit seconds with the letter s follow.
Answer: 1h14
